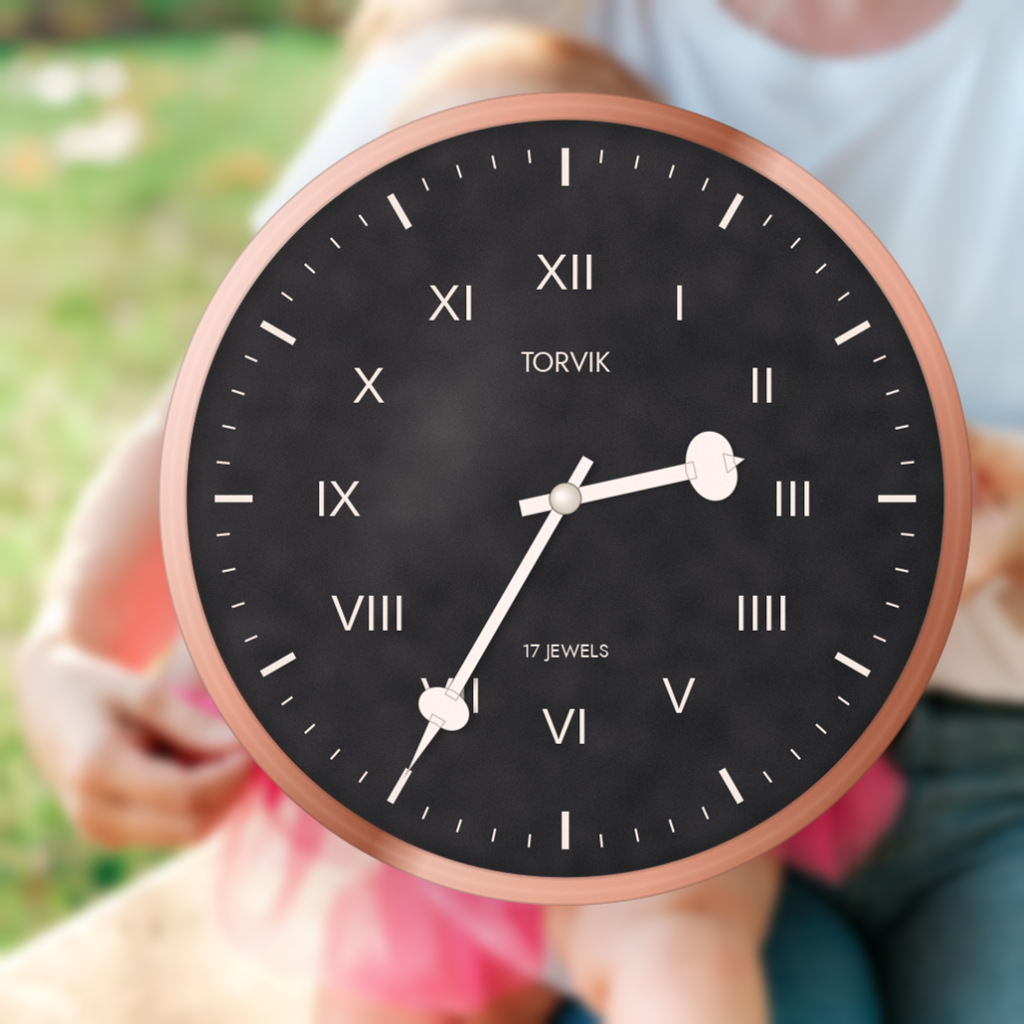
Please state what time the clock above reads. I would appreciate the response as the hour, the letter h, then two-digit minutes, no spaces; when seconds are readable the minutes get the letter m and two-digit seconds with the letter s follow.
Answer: 2h35
